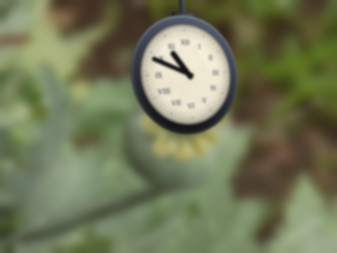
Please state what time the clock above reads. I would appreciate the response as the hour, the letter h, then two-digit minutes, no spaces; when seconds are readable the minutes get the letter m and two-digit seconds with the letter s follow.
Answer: 10h49
